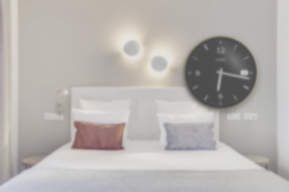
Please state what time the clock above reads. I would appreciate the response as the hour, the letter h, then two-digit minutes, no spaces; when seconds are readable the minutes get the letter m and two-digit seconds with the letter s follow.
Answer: 6h17
